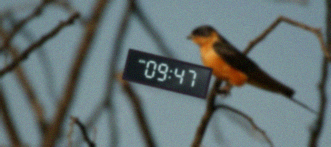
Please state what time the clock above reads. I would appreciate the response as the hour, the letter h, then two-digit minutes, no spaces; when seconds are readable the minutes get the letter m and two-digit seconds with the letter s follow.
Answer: 9h47
